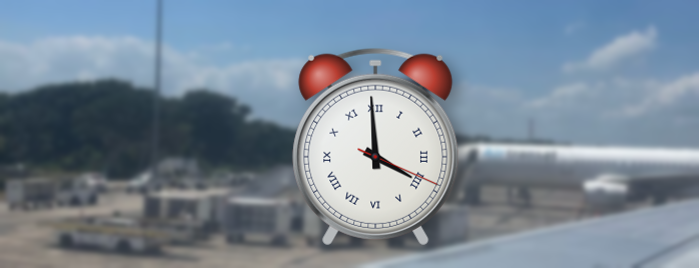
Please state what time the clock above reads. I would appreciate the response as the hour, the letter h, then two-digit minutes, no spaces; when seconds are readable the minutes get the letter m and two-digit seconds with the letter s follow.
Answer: 3h59m19s
